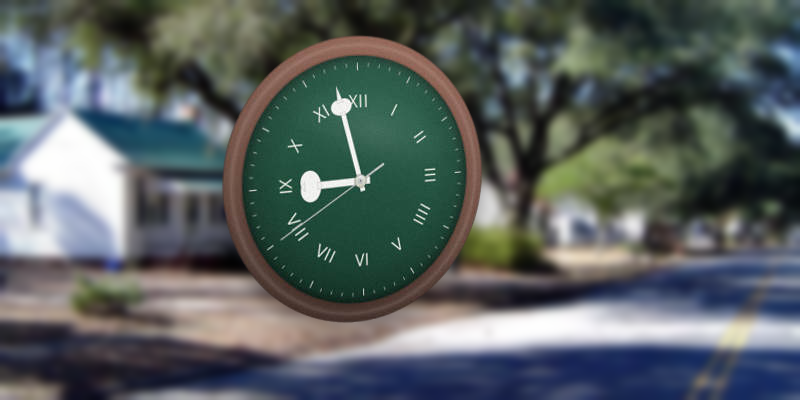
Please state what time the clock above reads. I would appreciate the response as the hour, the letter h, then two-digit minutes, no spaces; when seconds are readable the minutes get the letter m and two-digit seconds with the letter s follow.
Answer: 8h57m40s
